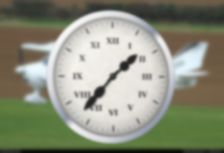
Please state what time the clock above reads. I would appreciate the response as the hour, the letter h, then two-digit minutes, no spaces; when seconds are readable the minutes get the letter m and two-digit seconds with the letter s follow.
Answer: 1h37
